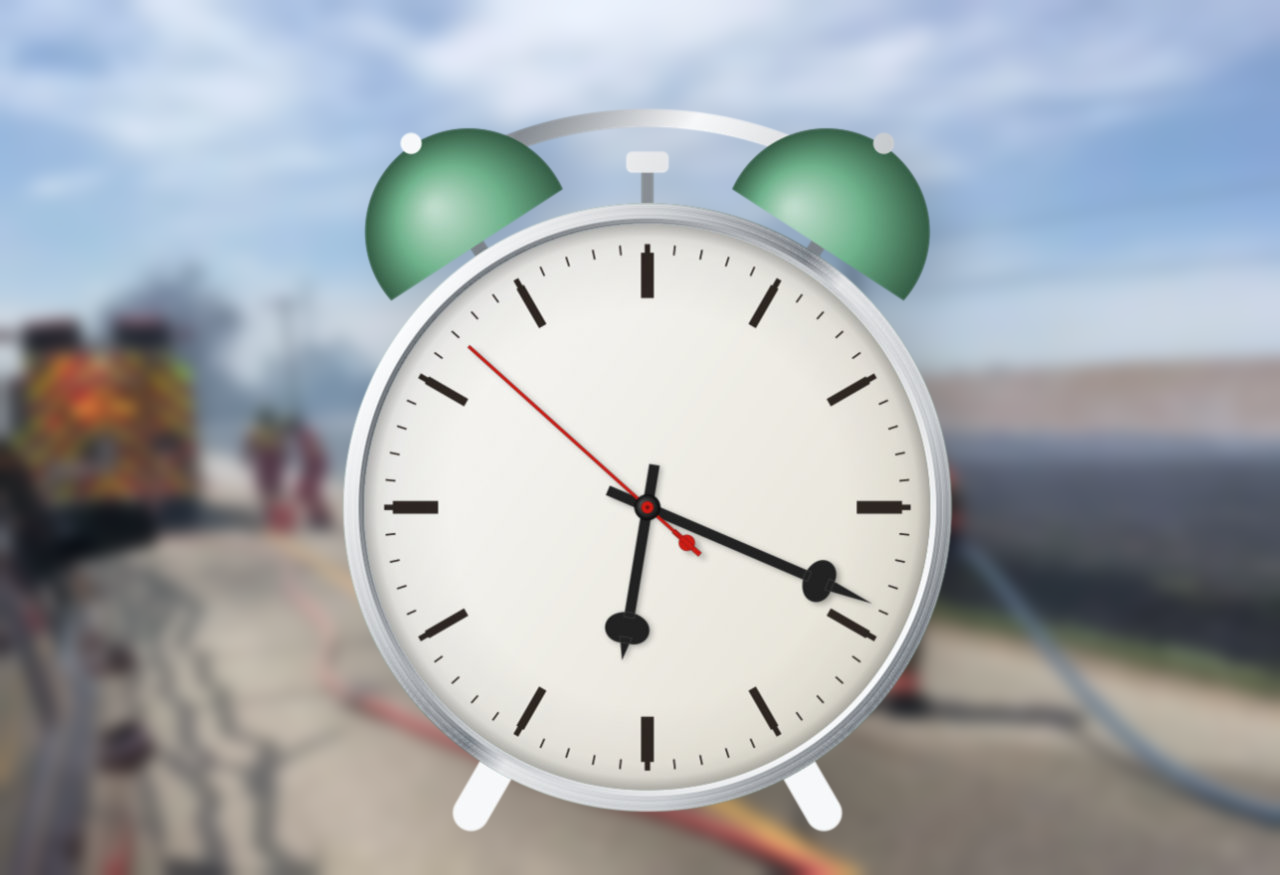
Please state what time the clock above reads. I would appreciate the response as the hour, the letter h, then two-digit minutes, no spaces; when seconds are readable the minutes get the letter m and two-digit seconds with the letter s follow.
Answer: 6h18m52s
